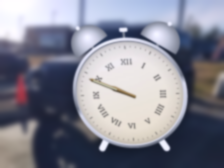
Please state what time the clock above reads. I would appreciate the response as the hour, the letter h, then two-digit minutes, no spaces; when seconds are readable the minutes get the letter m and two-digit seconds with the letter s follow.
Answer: 9h49
